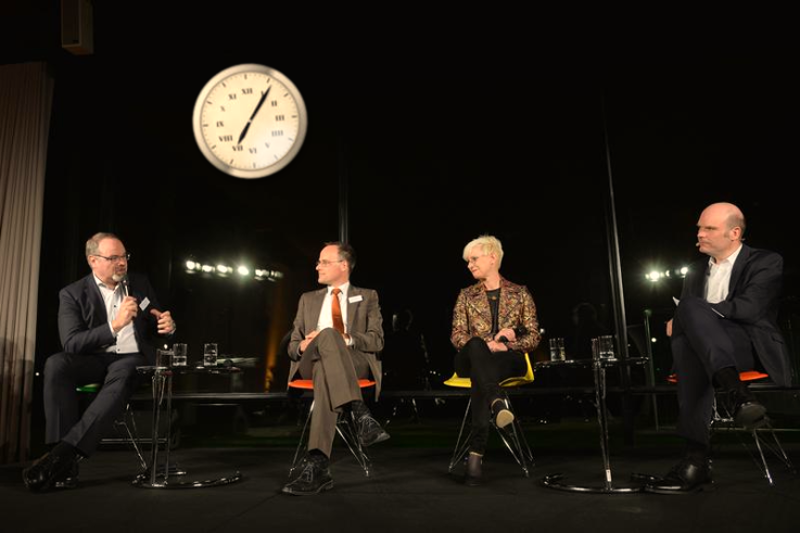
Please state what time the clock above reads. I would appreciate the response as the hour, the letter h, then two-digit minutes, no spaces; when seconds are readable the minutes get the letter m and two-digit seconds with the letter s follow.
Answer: 7h06
